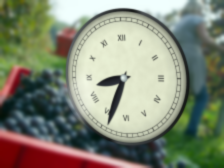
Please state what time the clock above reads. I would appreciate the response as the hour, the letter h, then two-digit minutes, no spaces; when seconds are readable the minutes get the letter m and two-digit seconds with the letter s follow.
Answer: 8h34
